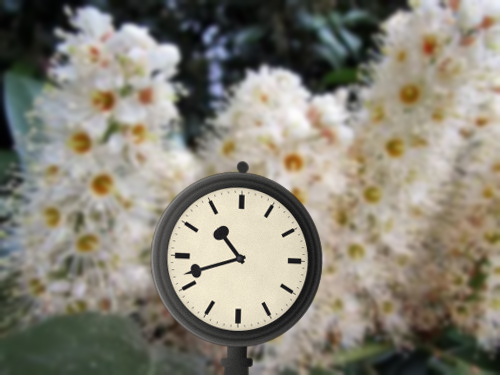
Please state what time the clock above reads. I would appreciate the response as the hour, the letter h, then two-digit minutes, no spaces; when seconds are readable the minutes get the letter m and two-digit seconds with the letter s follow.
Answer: 10h42
